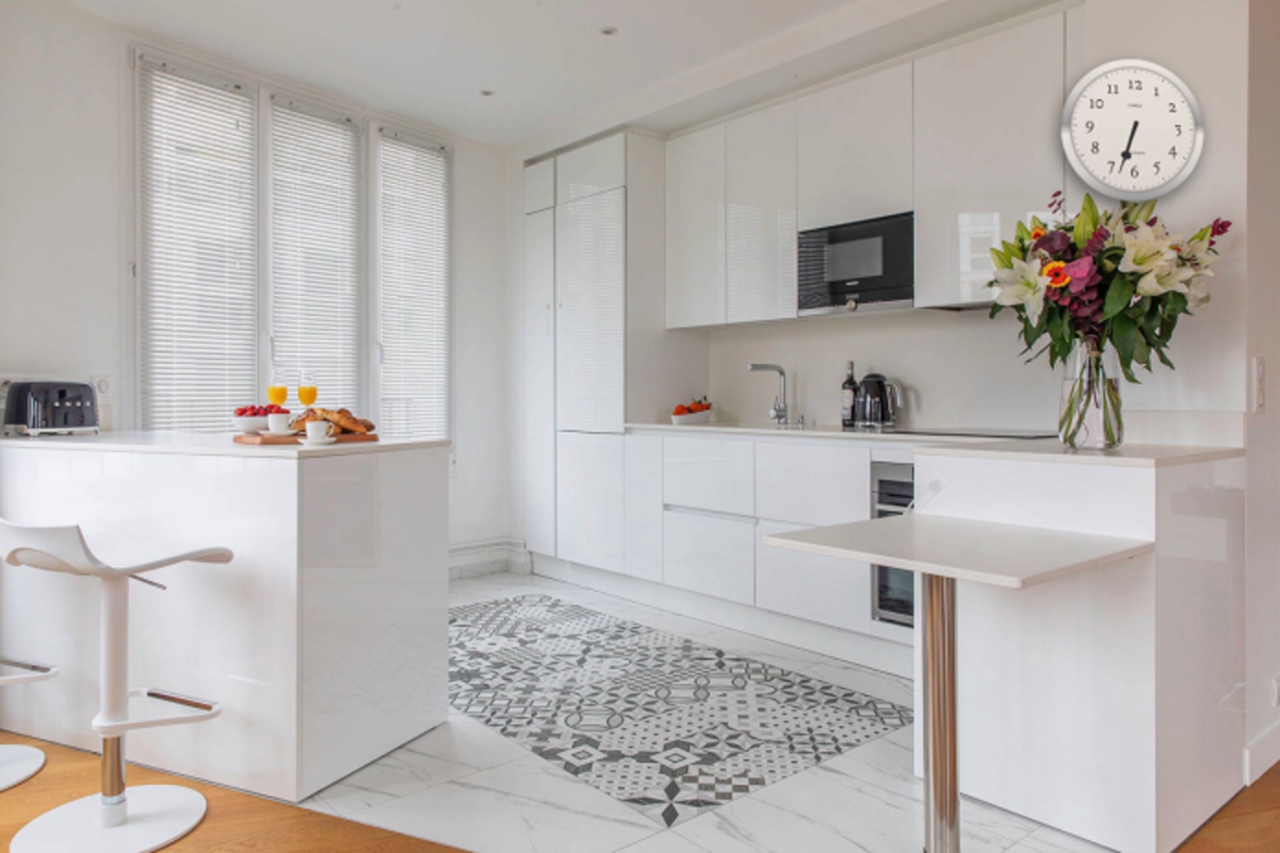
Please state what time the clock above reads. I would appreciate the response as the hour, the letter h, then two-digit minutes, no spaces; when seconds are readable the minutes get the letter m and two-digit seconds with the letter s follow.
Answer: 6h33
